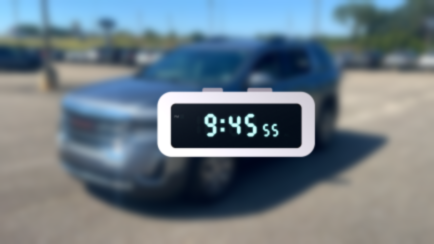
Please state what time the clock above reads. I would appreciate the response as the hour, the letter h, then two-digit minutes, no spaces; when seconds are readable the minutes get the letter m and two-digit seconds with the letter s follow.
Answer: 9h45m55s
